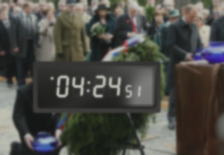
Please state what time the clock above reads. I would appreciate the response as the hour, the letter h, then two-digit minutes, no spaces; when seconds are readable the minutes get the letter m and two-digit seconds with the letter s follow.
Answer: 4h24m51s
